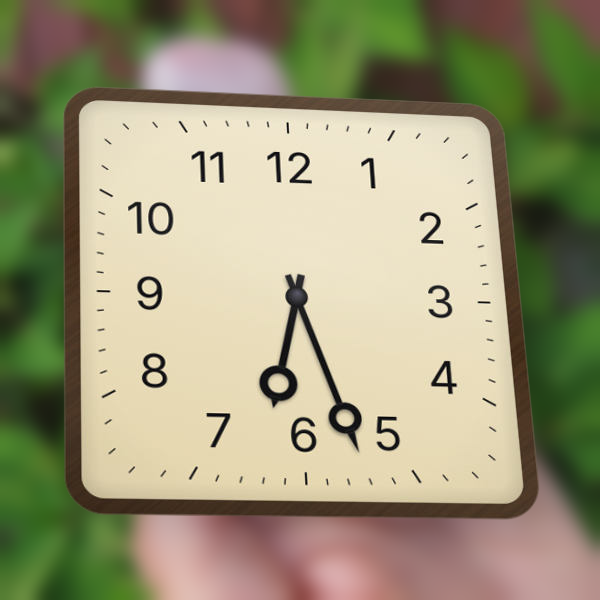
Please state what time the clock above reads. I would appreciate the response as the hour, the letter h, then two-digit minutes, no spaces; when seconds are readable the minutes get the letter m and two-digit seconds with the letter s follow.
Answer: 6h27
